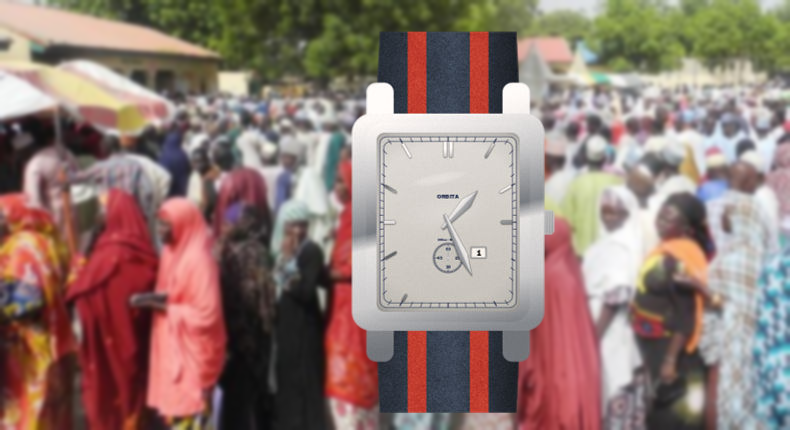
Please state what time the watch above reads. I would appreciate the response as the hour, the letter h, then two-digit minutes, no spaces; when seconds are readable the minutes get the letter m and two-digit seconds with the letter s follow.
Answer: 1h26
